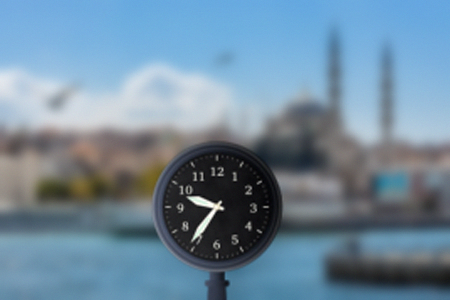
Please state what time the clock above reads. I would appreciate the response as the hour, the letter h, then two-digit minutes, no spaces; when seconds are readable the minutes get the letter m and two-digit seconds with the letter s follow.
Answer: 9h36
